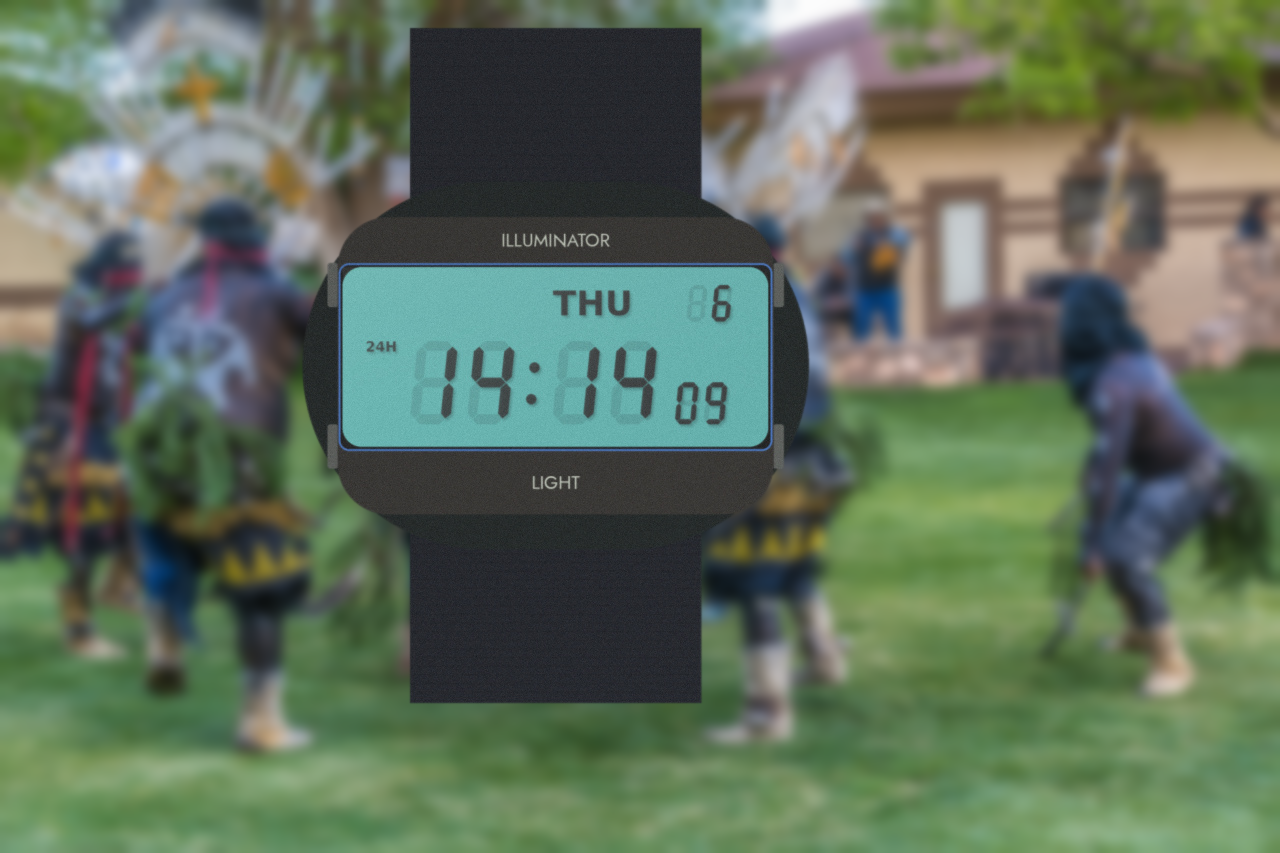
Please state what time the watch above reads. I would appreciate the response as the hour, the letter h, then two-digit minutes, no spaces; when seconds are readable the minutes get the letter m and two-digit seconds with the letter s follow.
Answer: 14h14m09s
